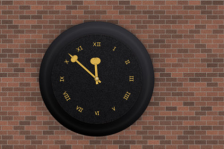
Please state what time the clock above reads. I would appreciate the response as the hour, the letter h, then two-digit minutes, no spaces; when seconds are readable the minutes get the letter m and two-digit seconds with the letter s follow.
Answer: 11h52
